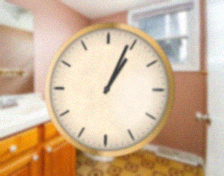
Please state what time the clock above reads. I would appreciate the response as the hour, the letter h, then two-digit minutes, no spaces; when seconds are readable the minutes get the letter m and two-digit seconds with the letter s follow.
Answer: 1h04
